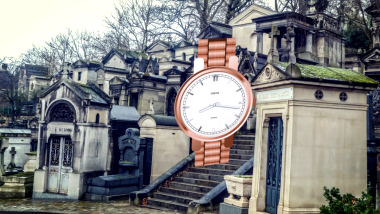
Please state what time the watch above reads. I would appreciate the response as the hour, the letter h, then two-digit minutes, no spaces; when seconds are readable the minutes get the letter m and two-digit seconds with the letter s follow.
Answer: 8h17
